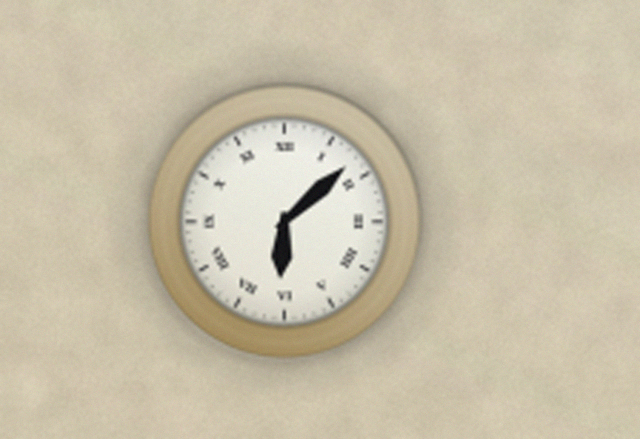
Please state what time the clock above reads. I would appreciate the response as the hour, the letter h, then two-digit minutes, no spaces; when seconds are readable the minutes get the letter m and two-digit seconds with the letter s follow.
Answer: 6h08
